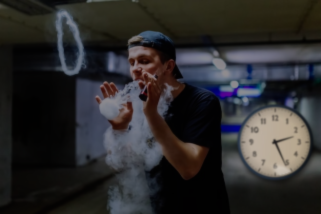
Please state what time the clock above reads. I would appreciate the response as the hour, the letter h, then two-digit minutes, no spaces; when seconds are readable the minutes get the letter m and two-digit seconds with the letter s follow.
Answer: 2h26
